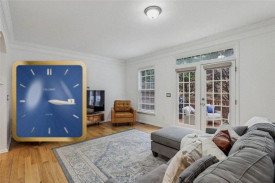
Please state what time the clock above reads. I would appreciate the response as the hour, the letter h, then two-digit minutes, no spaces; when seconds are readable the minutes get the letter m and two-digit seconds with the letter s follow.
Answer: 3h16
